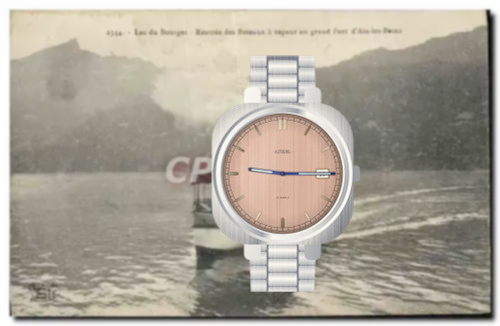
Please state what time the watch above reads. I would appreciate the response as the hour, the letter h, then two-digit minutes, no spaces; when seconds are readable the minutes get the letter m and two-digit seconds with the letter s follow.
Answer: 9h15
